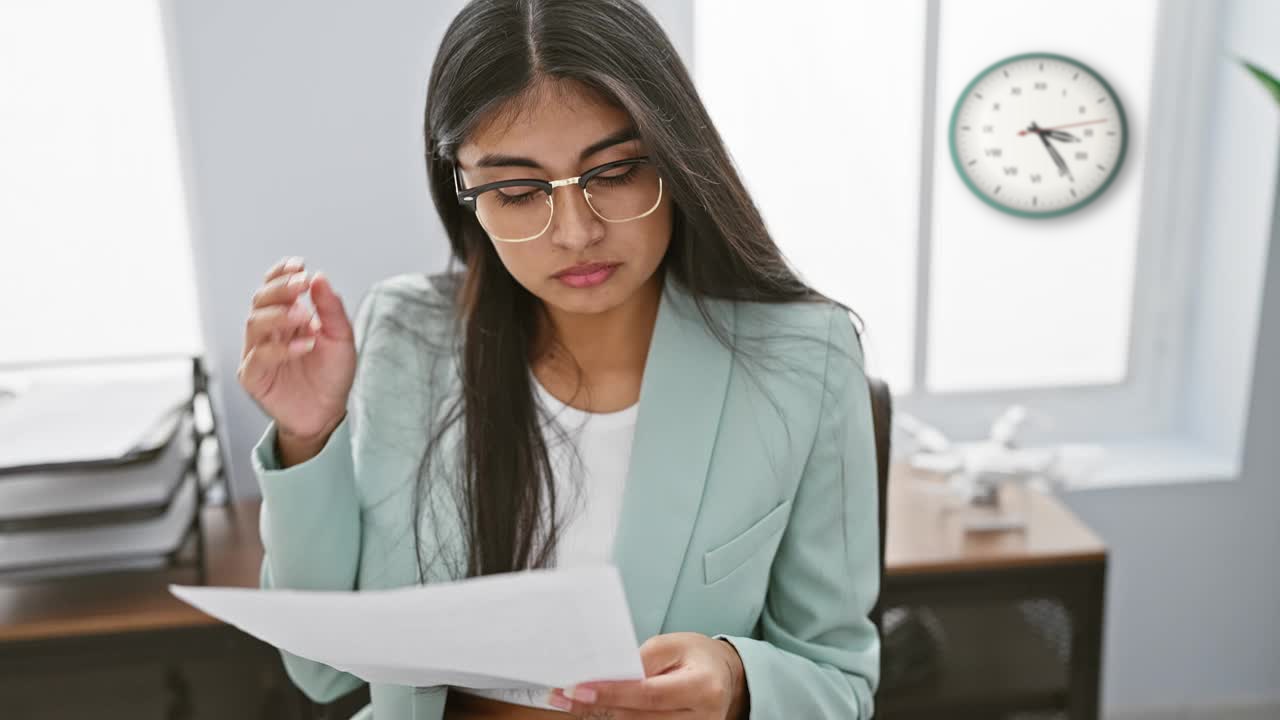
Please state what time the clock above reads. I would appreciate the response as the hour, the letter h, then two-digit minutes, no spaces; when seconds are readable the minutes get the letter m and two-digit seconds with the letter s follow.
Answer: 3h24m13s
